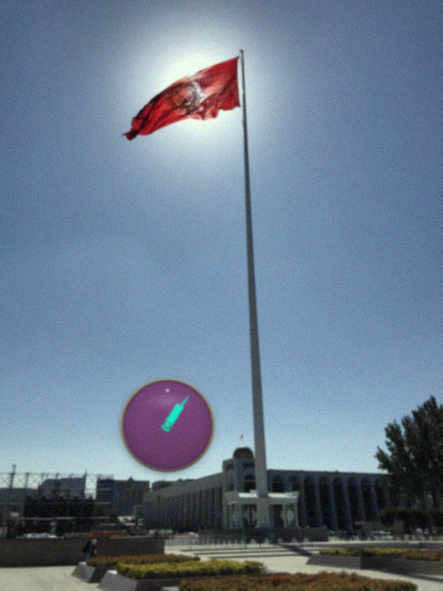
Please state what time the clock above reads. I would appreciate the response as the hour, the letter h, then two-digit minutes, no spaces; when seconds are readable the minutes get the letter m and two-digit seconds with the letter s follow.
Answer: 1h06
